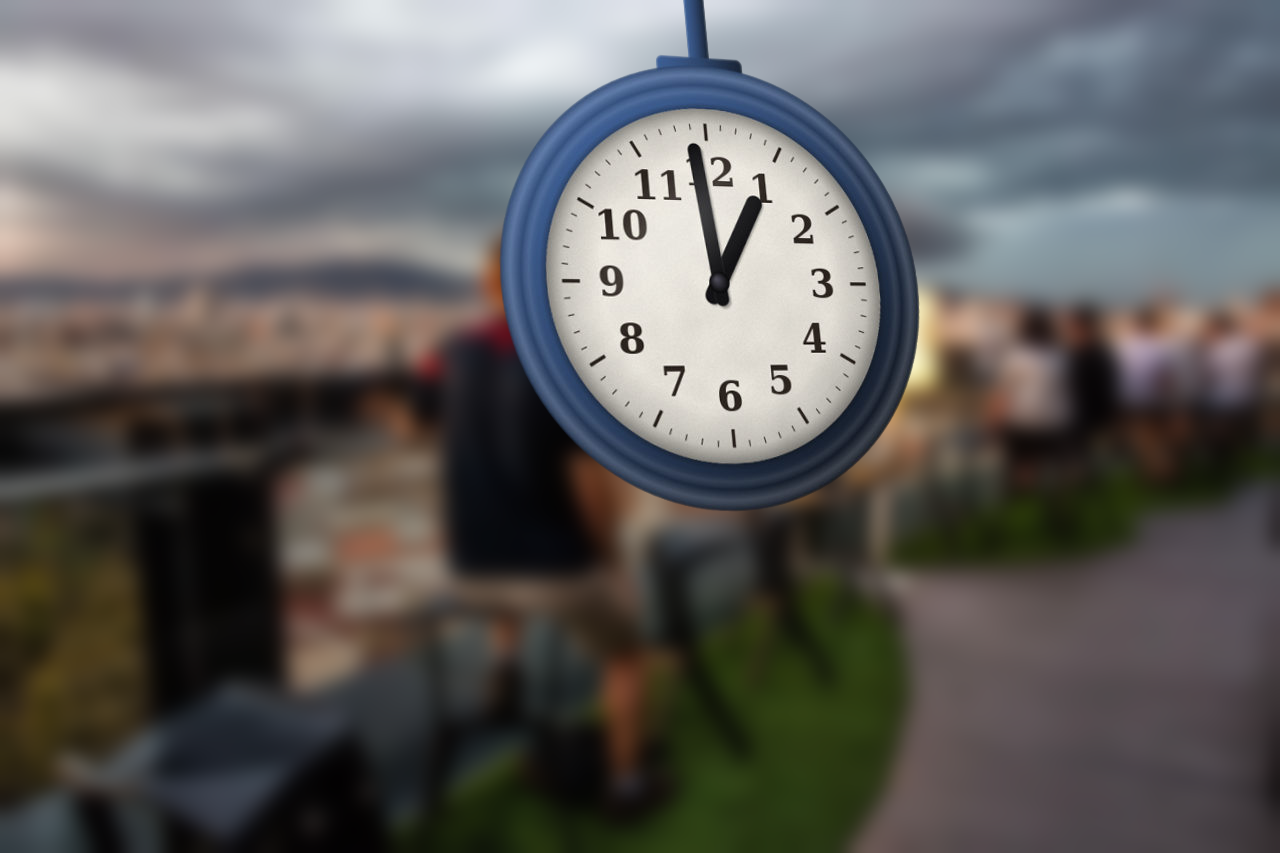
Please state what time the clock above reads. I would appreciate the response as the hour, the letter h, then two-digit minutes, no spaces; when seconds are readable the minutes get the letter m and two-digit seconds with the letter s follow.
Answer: 12h59
